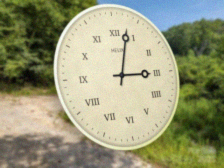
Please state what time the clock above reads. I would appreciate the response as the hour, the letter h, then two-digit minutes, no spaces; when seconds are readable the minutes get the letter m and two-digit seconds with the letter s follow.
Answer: 3h03
